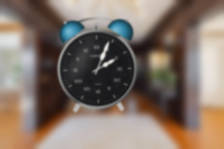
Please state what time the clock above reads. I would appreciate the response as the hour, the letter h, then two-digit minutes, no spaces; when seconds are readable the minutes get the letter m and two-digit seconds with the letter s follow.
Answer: 2h04
